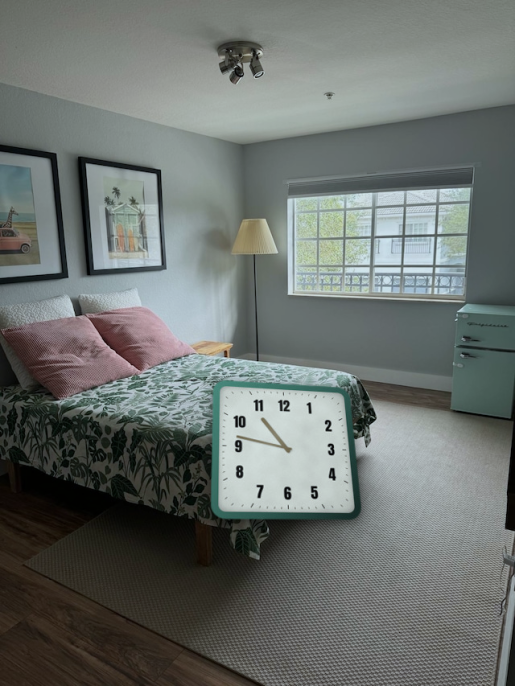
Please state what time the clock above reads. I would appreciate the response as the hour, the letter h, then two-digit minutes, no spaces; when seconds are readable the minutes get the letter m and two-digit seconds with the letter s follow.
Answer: 10h47
